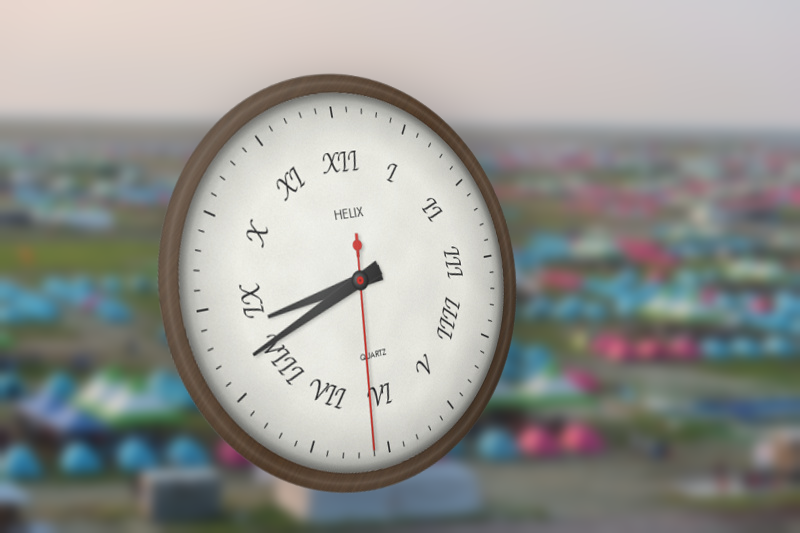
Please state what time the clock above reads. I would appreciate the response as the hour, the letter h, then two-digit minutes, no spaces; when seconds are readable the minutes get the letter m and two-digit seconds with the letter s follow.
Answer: 8h41m31s
